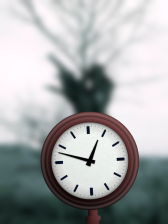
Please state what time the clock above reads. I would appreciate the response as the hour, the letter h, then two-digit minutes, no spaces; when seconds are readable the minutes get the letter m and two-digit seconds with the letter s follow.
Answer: 12h48
